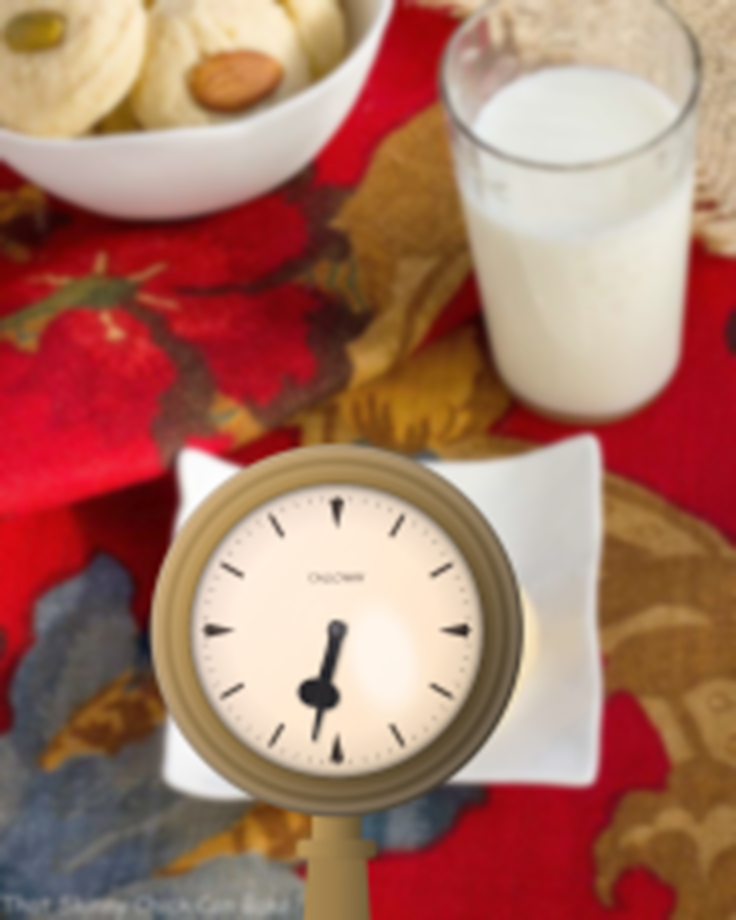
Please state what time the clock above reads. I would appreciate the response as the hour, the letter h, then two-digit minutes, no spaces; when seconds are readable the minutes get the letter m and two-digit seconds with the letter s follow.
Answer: 6h32
